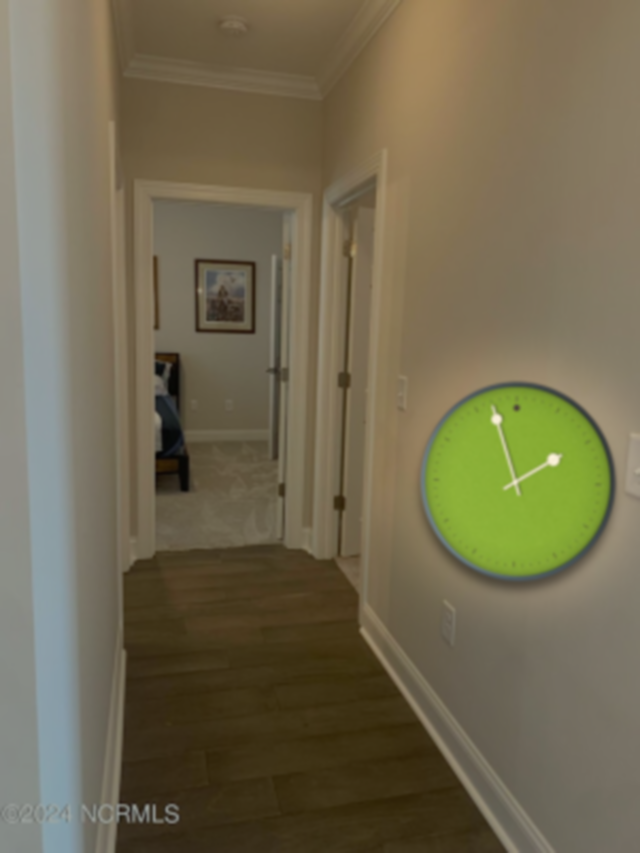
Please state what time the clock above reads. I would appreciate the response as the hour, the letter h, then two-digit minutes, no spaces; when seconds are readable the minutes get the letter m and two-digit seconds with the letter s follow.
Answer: 1h57
